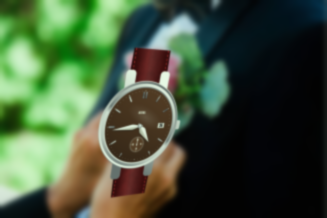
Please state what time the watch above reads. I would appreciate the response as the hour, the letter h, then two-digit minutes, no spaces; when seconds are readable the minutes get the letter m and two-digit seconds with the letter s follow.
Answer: 4h44
